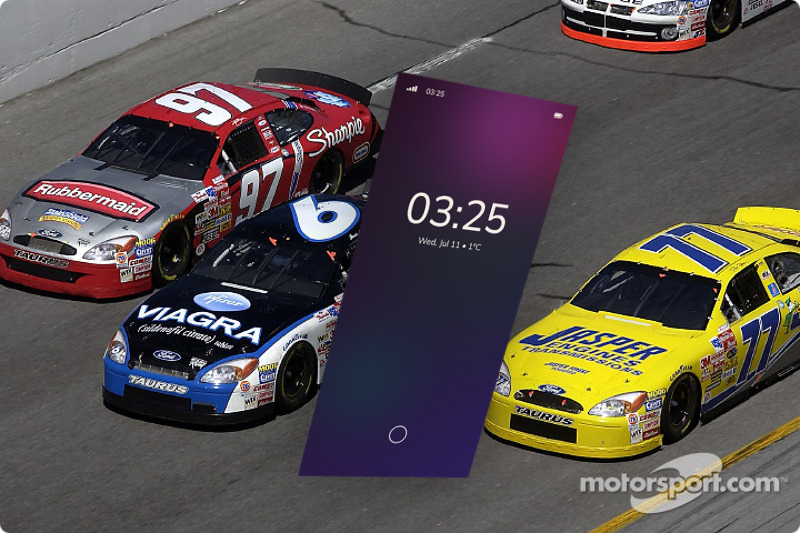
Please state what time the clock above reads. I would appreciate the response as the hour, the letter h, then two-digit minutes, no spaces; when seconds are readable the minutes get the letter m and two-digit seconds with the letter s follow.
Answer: 3h25
